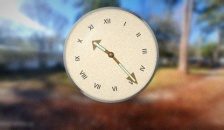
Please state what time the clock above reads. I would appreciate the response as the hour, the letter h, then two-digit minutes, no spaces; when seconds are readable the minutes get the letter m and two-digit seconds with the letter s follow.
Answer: 10h24
